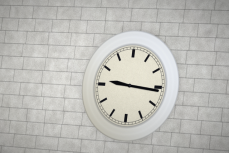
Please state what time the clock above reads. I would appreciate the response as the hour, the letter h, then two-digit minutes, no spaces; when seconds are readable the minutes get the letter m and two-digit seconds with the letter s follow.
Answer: 9h16
